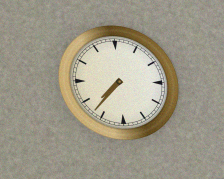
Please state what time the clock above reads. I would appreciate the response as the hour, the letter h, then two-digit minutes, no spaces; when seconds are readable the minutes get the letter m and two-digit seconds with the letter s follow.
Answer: 7h37
